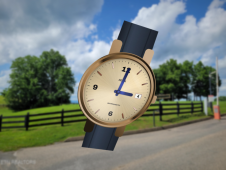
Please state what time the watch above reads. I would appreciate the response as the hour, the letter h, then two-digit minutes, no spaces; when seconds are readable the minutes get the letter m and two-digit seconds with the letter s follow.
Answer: 3h01
